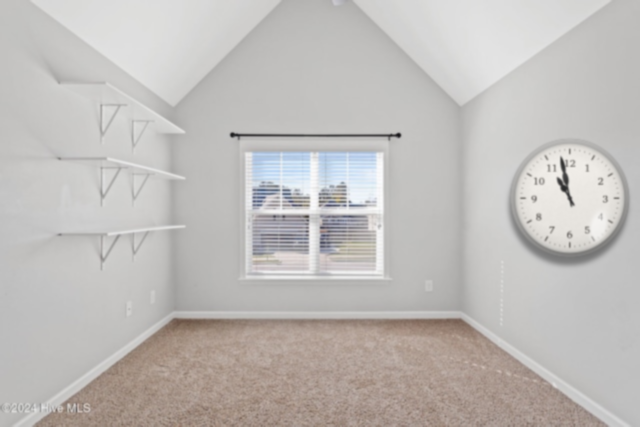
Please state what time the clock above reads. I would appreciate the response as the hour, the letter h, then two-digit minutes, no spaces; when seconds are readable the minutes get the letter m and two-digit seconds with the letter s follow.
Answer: 10h58
